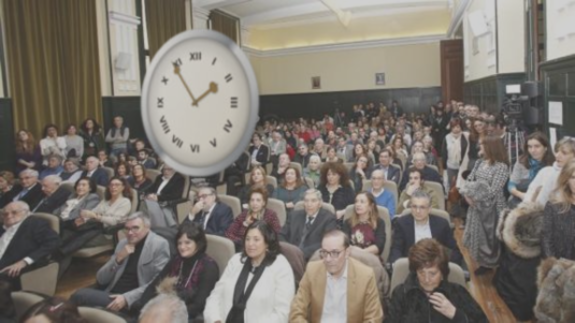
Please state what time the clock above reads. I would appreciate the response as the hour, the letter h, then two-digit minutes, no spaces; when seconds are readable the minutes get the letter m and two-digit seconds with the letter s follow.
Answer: 1h54
